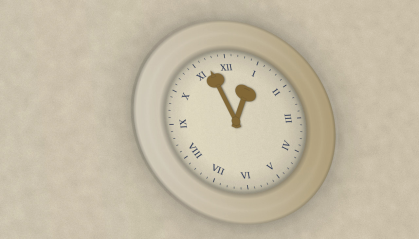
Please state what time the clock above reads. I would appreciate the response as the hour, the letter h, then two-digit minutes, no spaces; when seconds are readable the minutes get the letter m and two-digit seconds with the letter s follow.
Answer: 12h57
